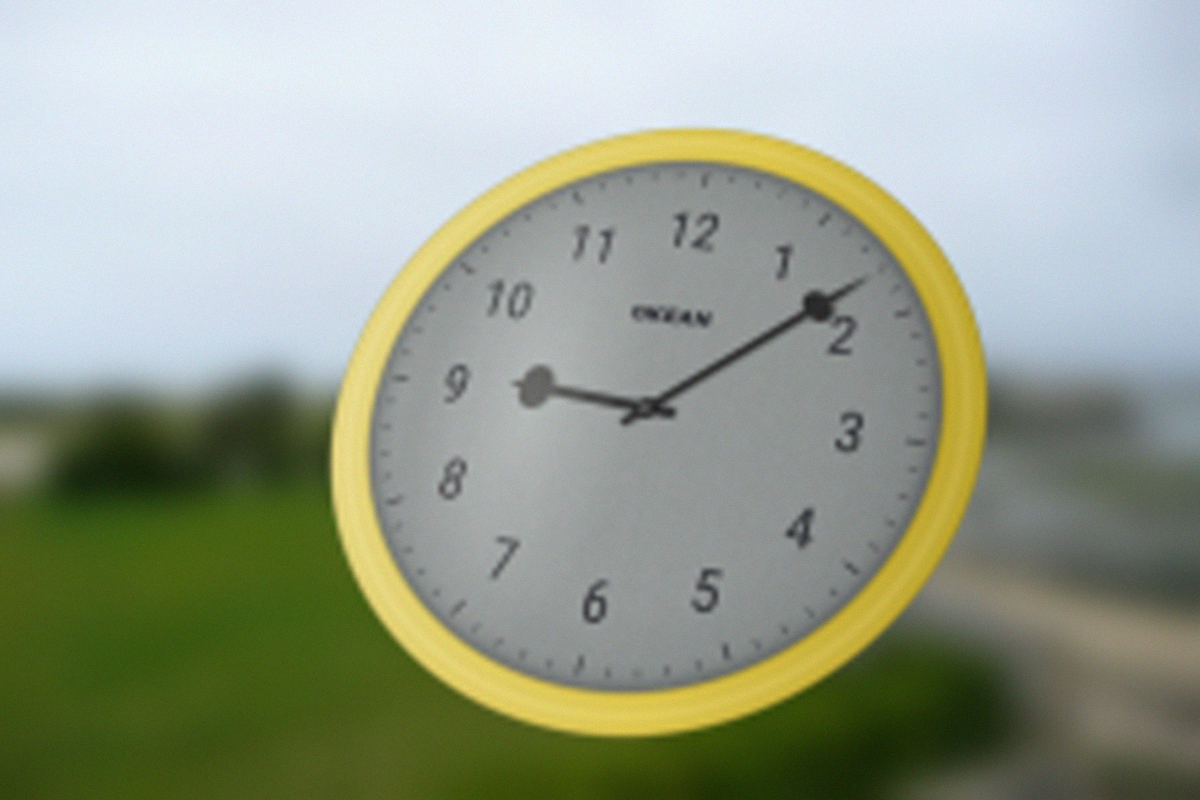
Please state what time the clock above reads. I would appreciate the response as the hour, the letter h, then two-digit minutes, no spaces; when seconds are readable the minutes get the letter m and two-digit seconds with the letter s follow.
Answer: 9h08
